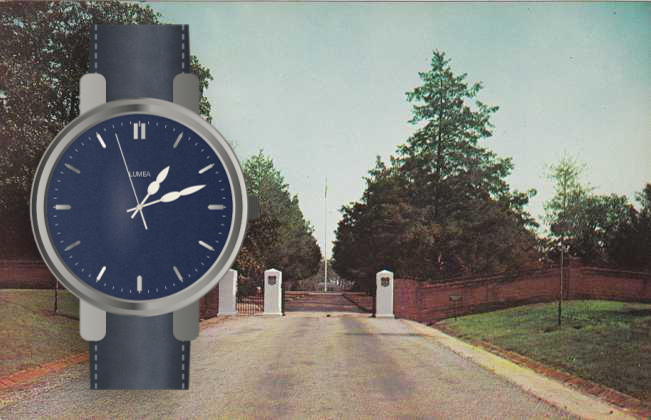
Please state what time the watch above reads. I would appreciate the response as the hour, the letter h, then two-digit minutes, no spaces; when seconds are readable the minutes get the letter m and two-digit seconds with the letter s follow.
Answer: 1h11m57s
